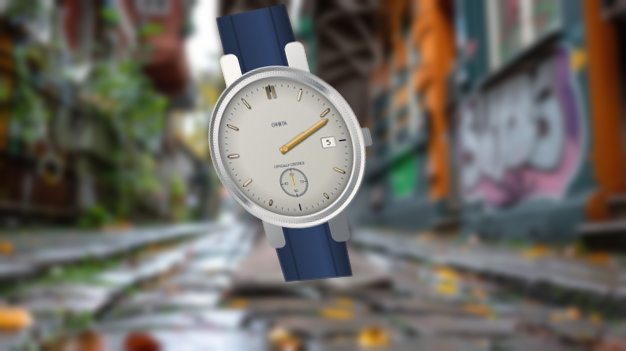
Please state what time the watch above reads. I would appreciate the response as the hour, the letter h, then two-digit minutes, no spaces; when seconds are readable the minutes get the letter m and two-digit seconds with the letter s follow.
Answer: 2h11
